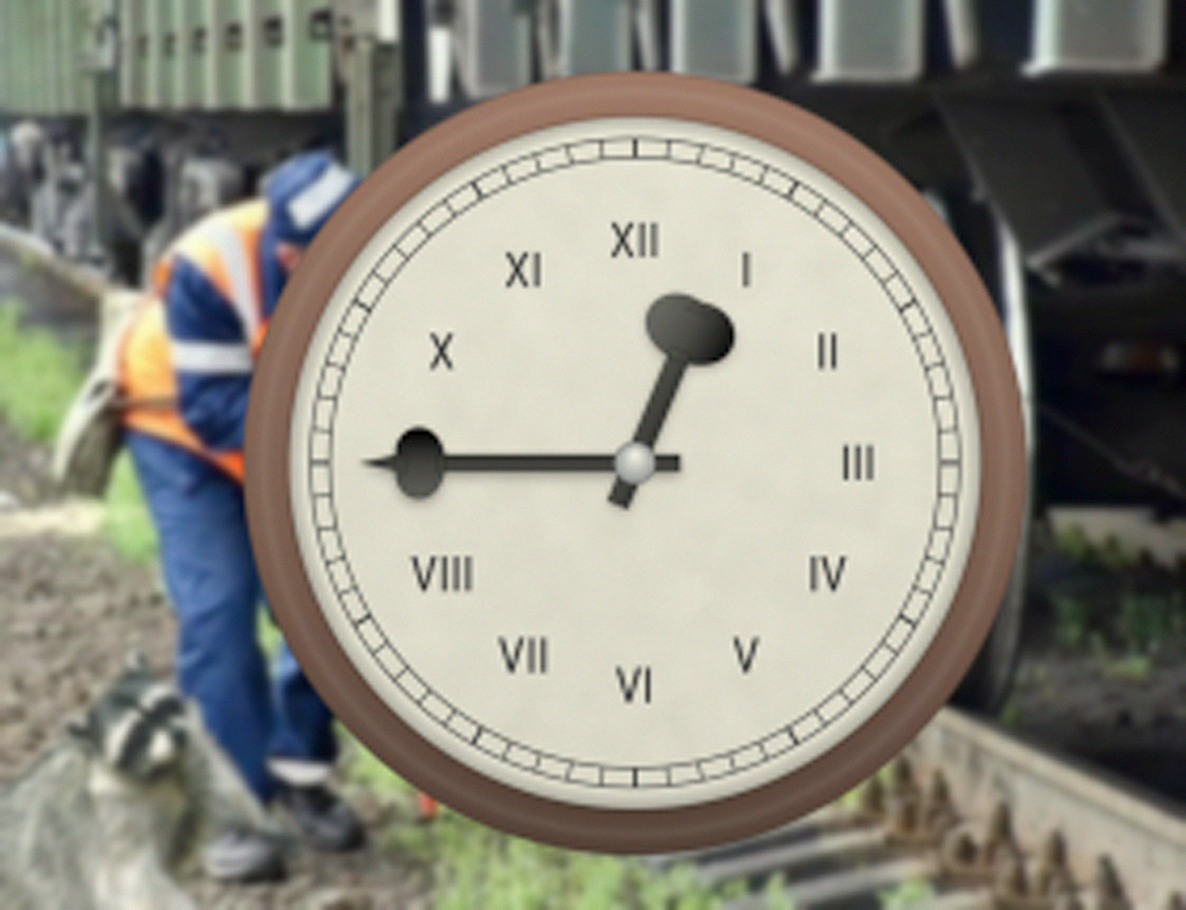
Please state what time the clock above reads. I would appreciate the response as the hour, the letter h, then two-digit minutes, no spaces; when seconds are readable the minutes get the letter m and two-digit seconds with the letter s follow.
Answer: 12h45
